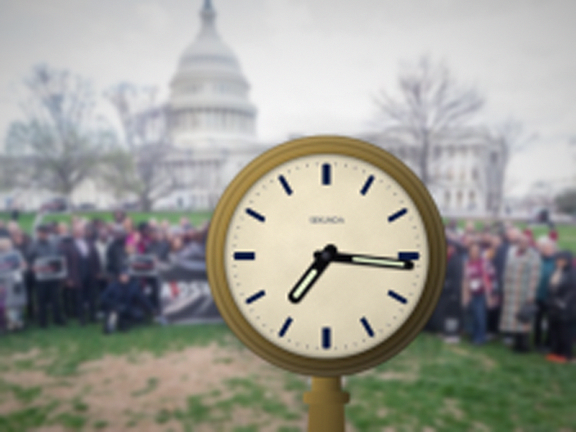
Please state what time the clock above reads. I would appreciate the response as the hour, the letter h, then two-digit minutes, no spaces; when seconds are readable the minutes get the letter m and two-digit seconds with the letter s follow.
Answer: 7h16
